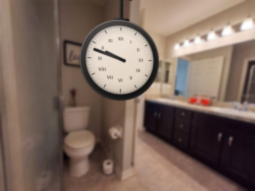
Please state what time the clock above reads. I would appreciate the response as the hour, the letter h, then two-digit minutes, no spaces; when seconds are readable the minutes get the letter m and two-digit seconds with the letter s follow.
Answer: 9h48
